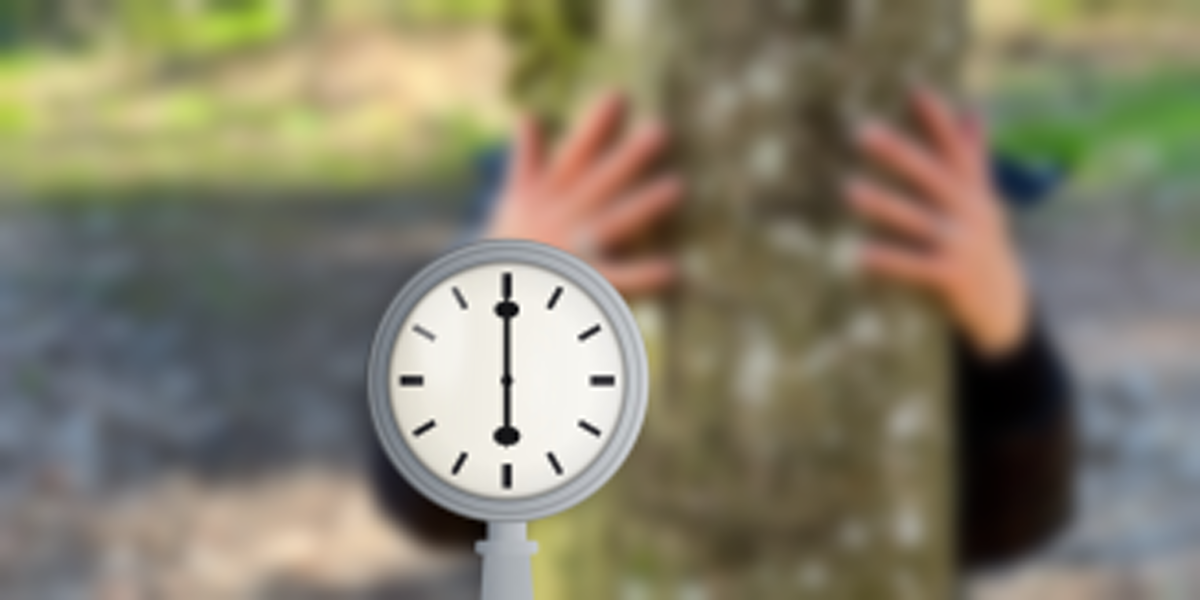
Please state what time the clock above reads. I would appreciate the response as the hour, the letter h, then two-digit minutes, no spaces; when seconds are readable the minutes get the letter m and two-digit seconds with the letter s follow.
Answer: 6h00
